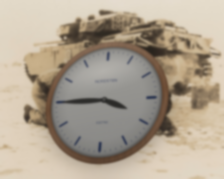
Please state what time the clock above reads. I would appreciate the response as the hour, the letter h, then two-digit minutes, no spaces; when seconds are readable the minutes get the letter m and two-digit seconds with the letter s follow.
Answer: 3h45
